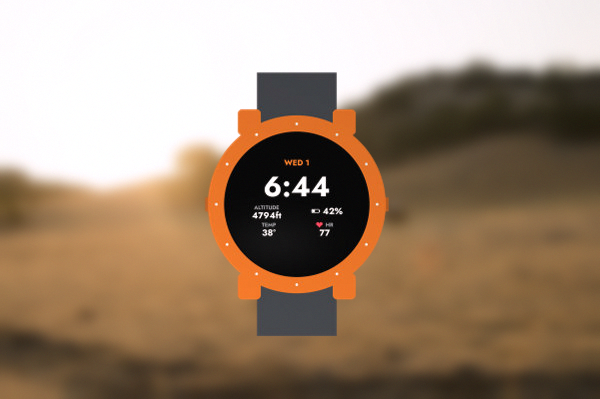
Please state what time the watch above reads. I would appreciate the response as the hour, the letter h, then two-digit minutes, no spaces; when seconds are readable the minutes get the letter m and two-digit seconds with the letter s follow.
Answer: 6h44
